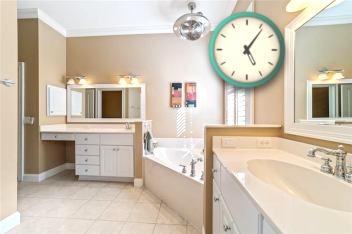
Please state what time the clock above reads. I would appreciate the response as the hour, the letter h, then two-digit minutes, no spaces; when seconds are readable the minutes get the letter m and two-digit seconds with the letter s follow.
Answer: 5h06
